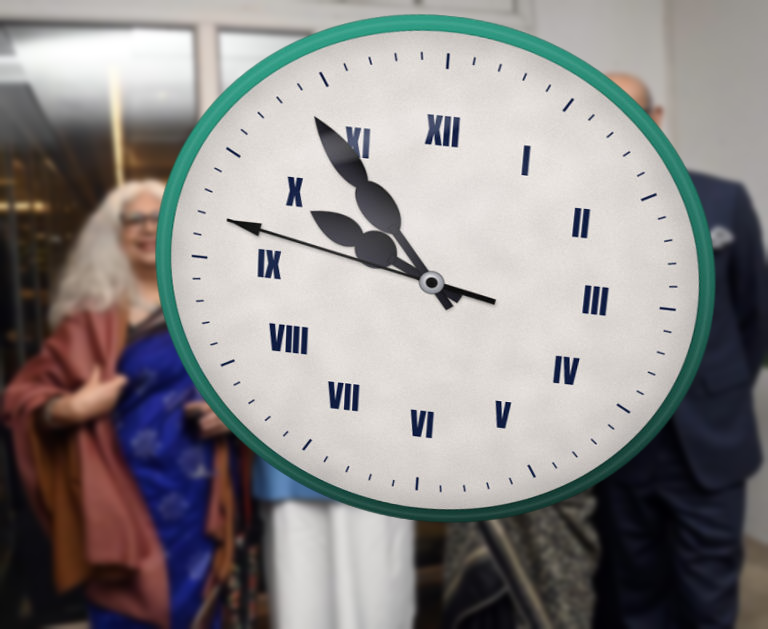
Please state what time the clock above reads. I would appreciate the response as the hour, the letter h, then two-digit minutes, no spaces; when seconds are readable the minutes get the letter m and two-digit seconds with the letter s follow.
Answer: 9h53m47s
